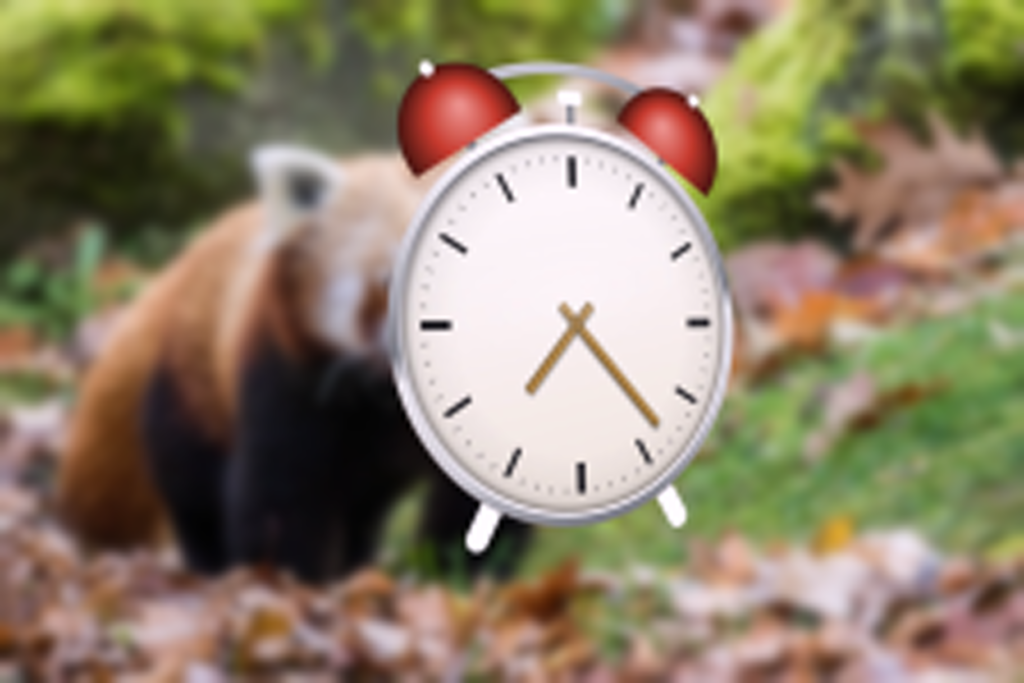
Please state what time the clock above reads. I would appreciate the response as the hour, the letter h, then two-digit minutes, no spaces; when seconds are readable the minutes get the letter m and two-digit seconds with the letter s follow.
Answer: 7h23
